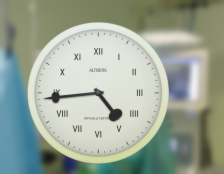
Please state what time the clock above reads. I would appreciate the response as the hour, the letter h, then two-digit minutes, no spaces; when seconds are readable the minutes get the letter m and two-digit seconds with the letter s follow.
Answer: 4h44
